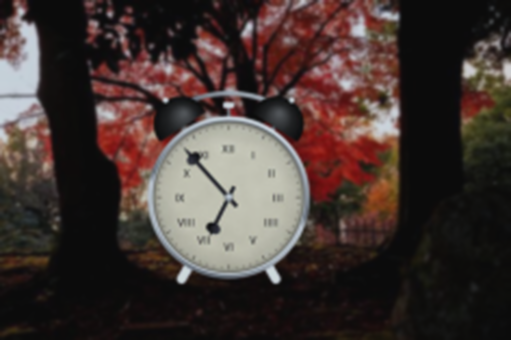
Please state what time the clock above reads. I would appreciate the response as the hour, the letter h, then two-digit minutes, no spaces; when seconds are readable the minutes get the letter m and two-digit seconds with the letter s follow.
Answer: 6h53
